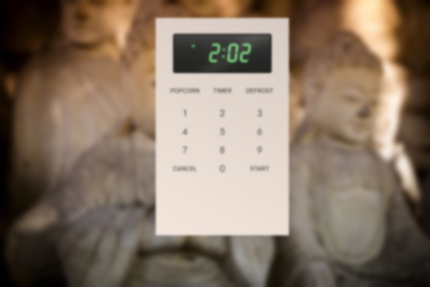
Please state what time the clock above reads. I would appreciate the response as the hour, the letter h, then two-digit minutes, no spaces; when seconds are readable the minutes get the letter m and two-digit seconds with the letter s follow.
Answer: 2h02
